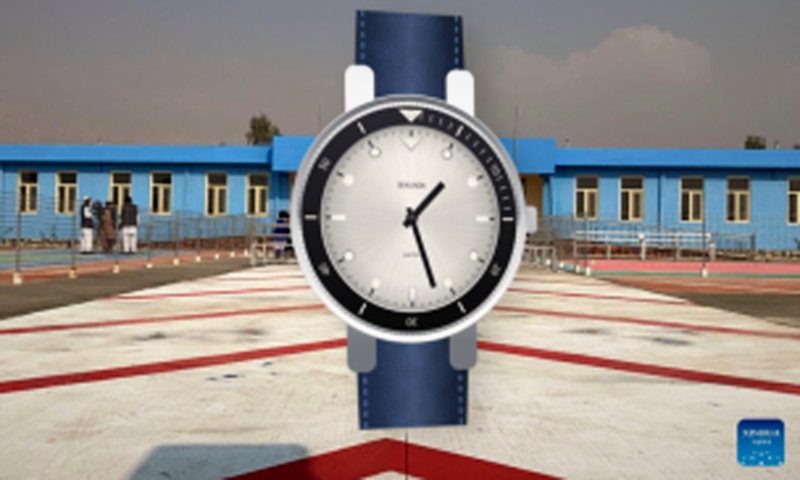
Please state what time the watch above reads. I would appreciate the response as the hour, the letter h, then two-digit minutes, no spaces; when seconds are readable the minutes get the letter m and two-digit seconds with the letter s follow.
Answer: 1h27
